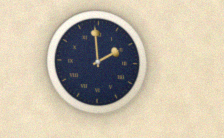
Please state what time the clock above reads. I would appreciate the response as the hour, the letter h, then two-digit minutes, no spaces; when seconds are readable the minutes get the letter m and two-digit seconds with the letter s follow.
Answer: 1h59
